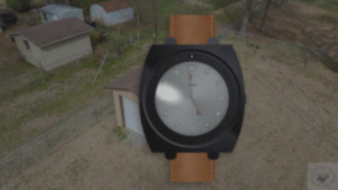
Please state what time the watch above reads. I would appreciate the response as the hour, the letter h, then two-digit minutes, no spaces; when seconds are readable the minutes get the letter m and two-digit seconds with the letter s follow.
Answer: 4h59
